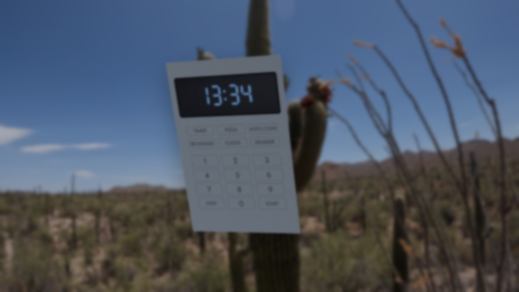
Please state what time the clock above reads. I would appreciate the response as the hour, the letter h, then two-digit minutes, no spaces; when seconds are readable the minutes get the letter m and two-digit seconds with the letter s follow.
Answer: 13h34
